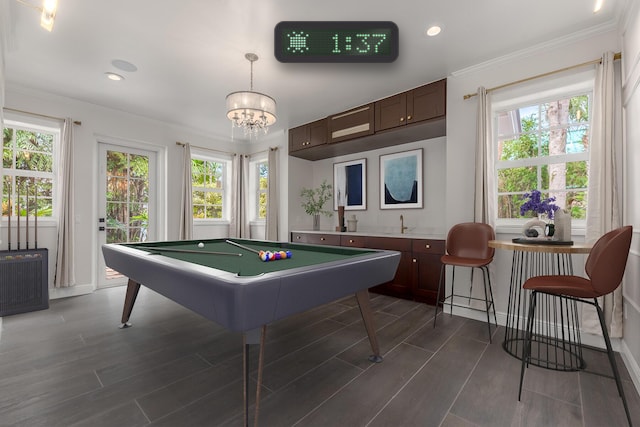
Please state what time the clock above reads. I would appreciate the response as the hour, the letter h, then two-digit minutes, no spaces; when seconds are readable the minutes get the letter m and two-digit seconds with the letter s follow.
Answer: 1h37
